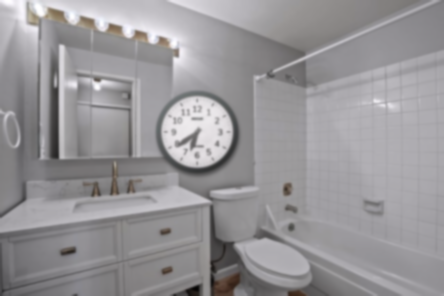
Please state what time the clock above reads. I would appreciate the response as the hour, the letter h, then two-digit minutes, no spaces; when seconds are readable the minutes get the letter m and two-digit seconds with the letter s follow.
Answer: 6h39
